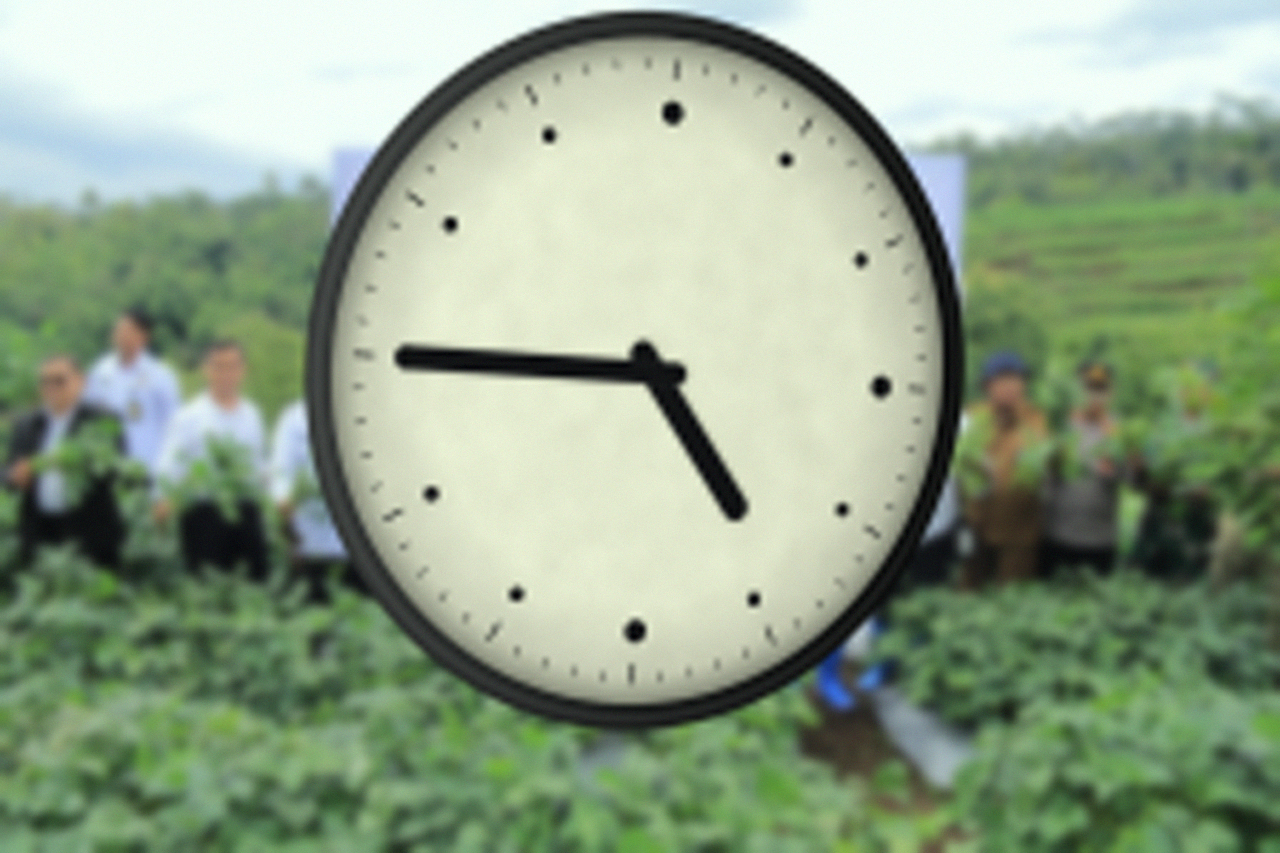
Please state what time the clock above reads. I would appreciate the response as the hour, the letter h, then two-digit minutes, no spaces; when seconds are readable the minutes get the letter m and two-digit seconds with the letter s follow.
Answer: 4h45
